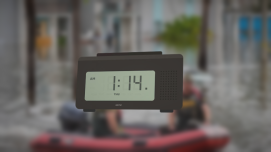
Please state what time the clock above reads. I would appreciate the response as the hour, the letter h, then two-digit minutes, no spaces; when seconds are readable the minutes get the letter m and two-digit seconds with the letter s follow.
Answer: 1h14
